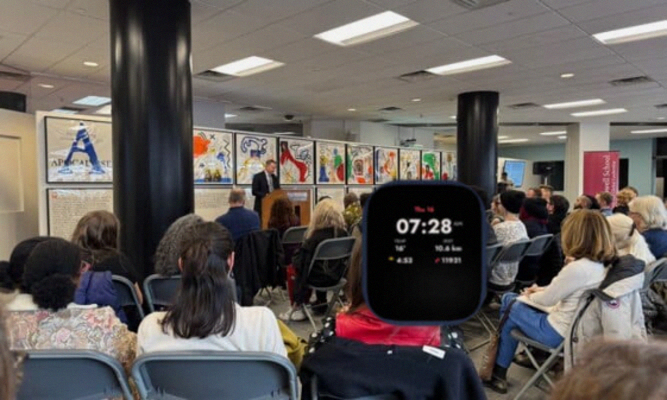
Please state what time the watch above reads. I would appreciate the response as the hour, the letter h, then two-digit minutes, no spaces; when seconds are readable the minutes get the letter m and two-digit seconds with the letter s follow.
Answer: 7h28
